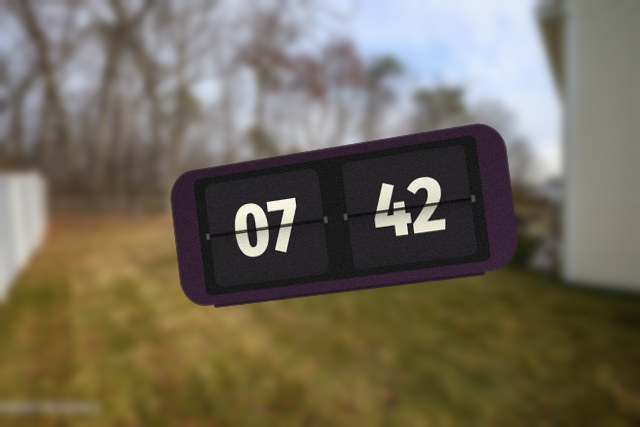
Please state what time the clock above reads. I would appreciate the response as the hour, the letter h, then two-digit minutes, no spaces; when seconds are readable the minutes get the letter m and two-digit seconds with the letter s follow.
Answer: 7h42
